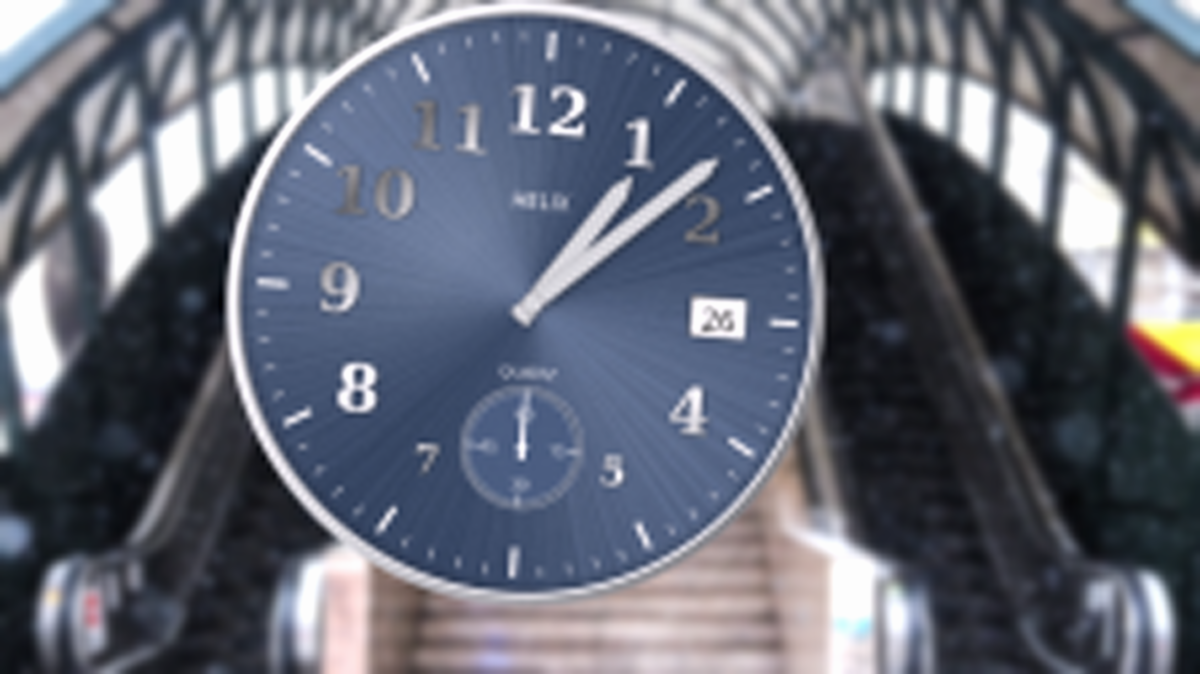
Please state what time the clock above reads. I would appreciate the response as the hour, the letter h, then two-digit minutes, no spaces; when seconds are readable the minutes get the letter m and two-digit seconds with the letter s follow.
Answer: 1h08
